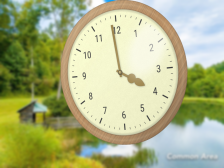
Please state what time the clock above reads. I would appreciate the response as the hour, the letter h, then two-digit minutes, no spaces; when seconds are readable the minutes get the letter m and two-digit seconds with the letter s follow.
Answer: 3h59
